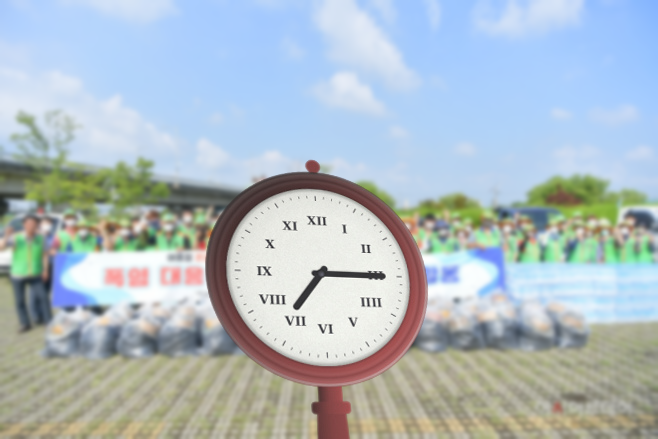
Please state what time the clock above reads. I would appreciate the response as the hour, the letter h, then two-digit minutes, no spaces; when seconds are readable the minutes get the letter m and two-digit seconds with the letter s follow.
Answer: 7h15
